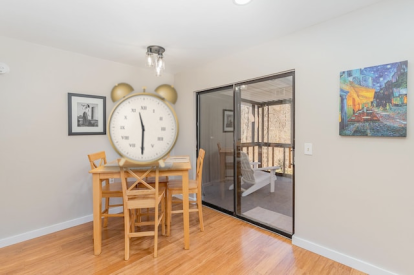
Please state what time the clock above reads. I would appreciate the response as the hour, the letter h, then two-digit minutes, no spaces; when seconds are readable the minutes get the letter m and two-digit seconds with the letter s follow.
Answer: 11h30
